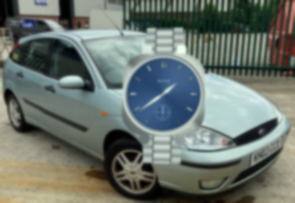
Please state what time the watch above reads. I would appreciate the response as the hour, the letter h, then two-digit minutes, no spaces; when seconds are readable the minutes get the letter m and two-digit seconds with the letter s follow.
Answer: 1h39
